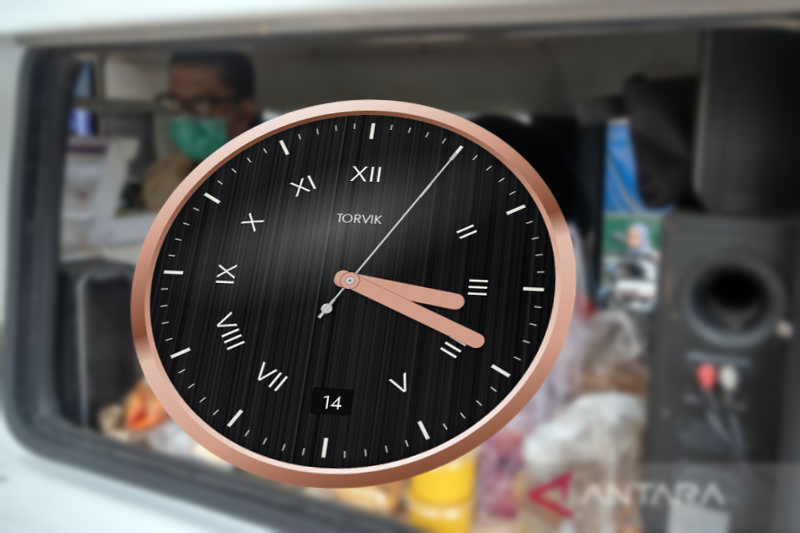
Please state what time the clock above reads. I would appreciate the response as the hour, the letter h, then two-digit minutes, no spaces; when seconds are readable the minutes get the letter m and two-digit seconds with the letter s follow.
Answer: 3h19m05s
